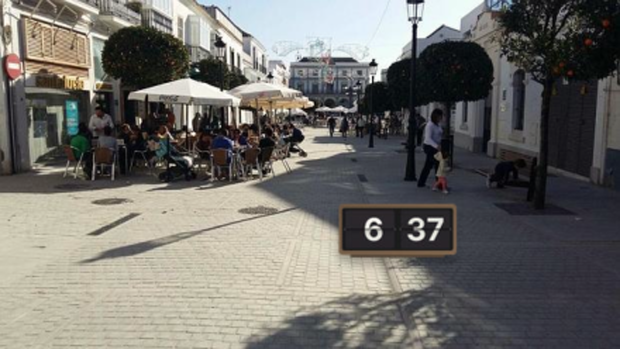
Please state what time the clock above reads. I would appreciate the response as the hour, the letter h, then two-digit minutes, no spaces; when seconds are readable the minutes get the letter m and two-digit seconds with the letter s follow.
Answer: 6h37
